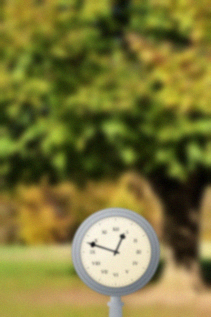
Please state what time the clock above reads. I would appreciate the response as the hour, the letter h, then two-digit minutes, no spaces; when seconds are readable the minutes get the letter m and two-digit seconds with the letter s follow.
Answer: 12h48
